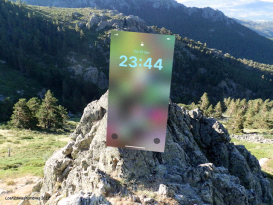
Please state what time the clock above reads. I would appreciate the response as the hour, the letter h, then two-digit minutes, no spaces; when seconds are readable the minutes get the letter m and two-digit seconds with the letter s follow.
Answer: 23h44
